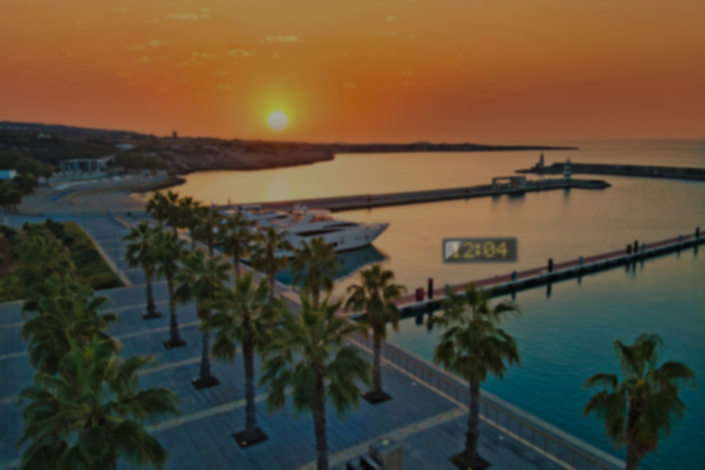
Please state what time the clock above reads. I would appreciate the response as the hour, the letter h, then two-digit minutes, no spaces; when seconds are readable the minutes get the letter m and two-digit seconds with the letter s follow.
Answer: 12h04
